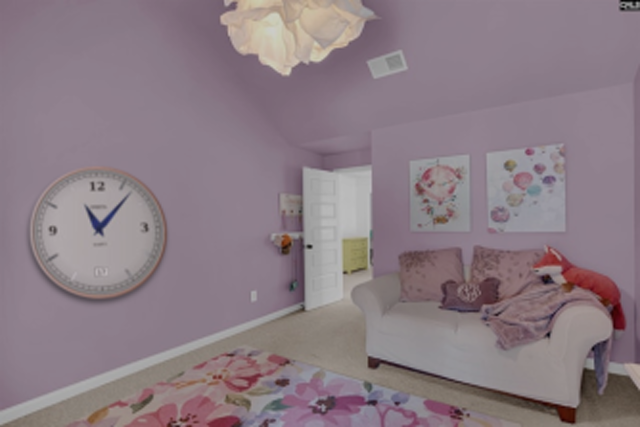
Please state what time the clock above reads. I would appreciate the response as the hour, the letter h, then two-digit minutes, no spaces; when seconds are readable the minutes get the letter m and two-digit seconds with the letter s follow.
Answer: 11h07
